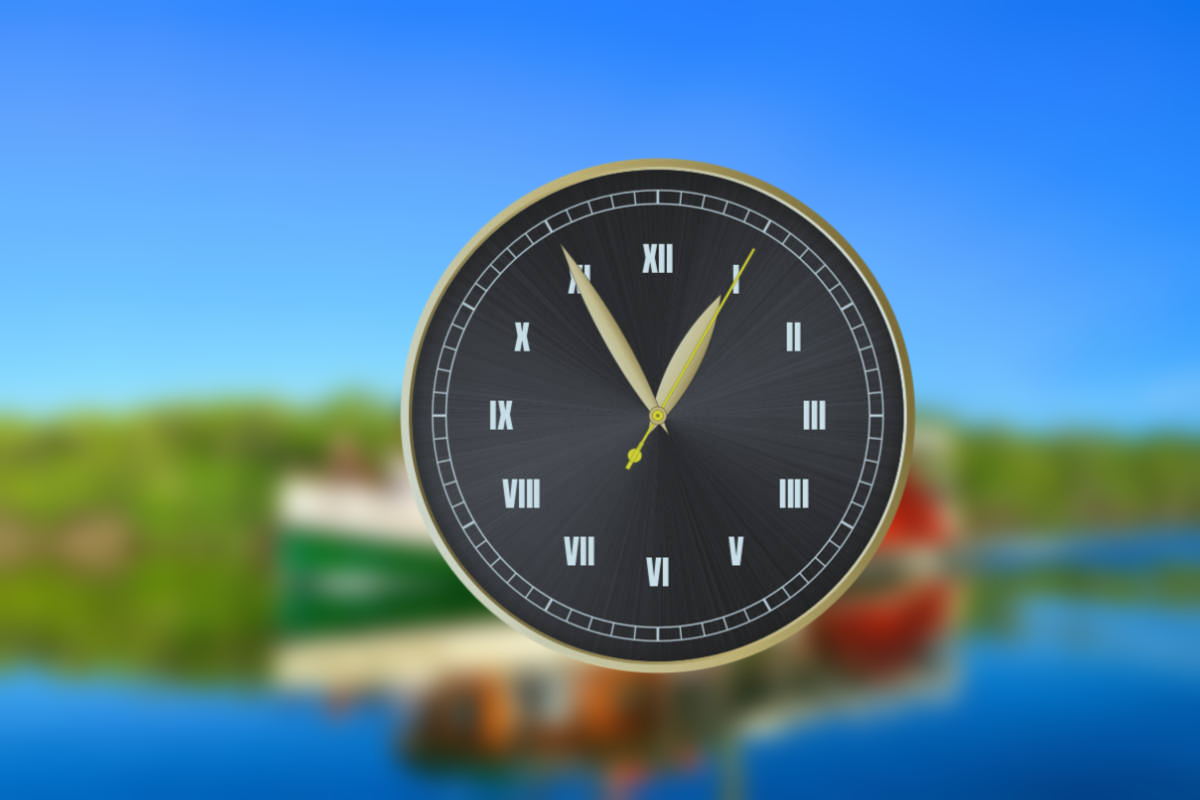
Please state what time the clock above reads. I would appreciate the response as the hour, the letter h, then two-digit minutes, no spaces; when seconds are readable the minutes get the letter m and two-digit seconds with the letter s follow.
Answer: 12h55m05s
